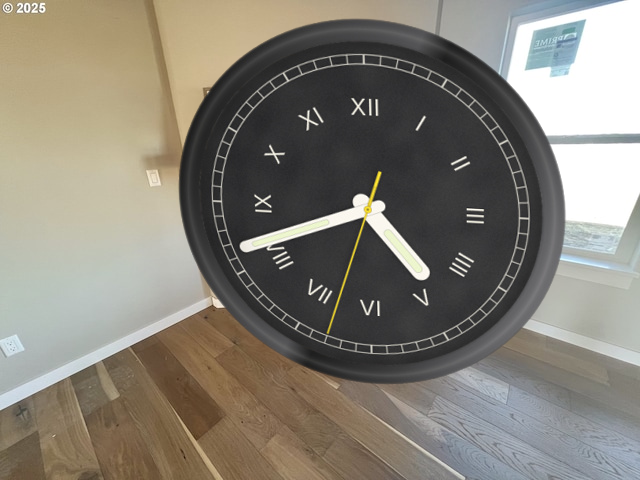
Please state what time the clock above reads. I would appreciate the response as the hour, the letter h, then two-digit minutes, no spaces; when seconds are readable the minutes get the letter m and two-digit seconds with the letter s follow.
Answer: 4h41m33s
